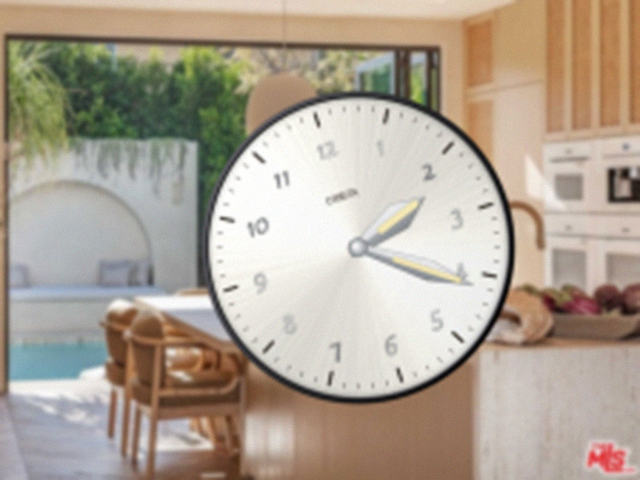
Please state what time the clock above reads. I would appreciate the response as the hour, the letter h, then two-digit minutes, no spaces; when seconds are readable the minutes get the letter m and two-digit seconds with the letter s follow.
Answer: 2h21
